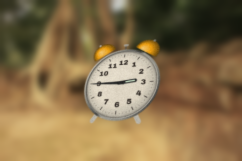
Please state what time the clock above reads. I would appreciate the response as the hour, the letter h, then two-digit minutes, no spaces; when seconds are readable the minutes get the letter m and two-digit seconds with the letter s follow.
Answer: 2h45
